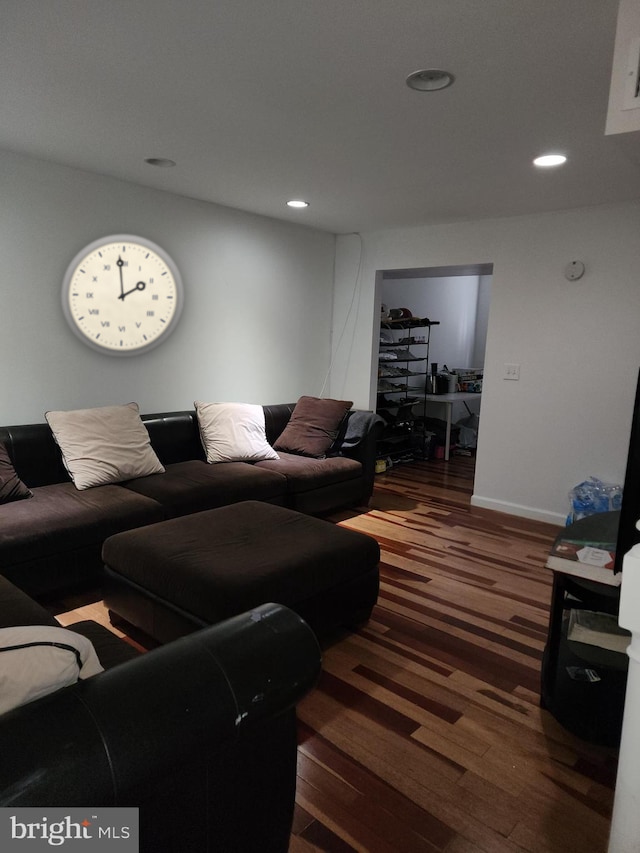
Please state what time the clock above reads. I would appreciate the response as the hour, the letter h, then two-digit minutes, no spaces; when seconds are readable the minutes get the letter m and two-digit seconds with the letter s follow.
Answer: 1h59
